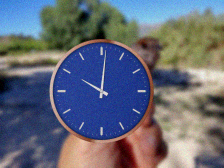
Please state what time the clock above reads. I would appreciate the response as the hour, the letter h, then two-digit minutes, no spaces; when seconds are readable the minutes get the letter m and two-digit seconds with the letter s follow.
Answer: 10h01
